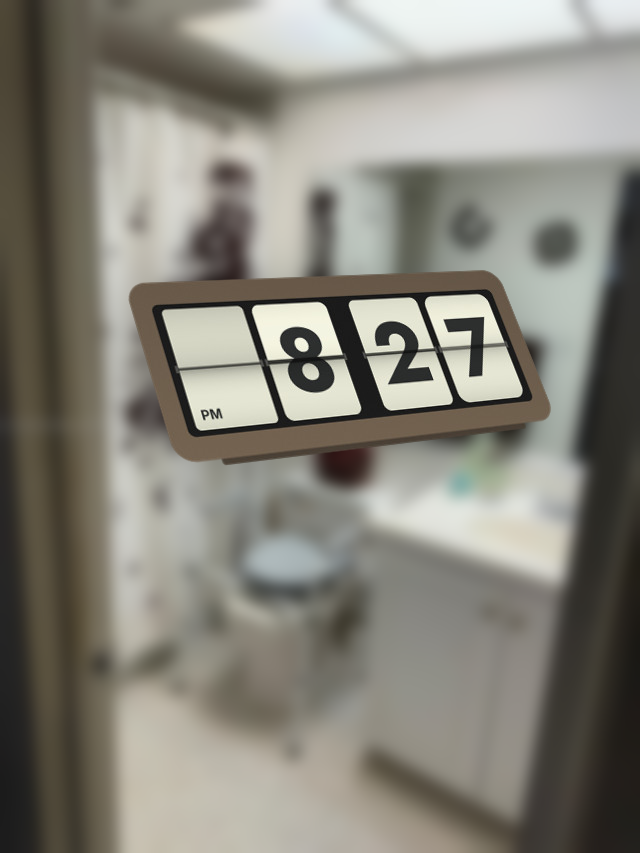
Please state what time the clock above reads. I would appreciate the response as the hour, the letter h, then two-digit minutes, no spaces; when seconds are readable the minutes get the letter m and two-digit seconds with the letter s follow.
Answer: 8h27
